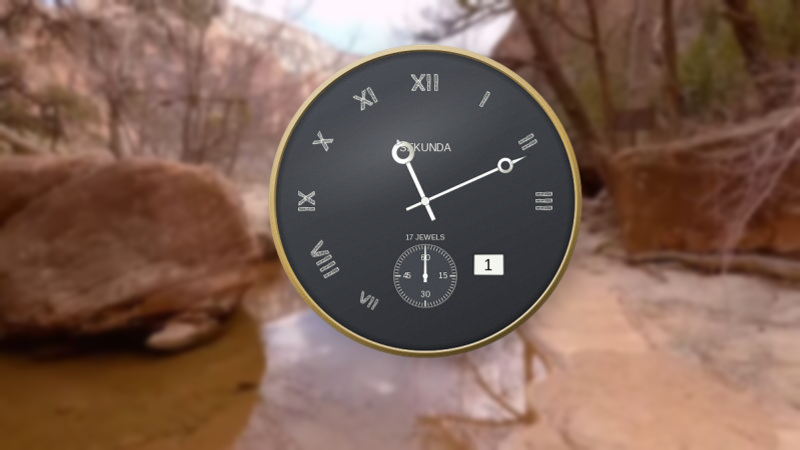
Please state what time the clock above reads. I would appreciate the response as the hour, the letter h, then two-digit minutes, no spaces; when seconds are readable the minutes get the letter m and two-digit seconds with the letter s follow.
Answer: 11h11
